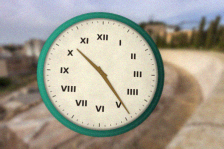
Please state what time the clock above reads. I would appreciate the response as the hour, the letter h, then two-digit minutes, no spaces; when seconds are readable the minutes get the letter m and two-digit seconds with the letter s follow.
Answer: 10h24
